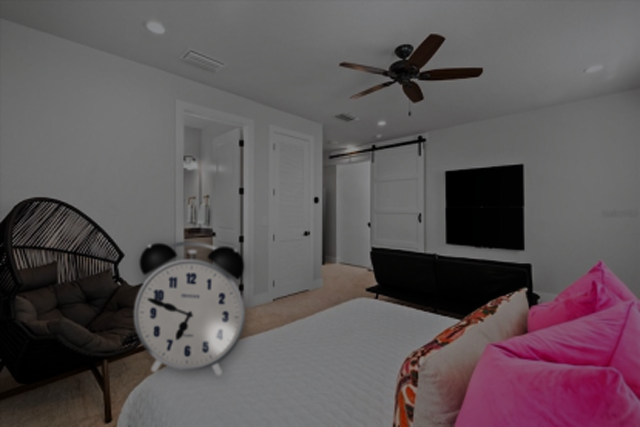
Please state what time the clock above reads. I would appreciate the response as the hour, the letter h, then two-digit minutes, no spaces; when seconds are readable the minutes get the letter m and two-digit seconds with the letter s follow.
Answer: 6h48
